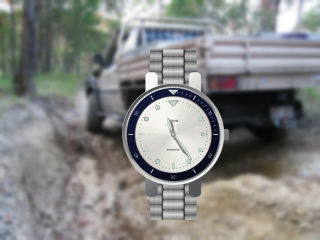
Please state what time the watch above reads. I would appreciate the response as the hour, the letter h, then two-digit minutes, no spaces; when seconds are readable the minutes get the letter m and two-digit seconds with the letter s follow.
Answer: 11h24
